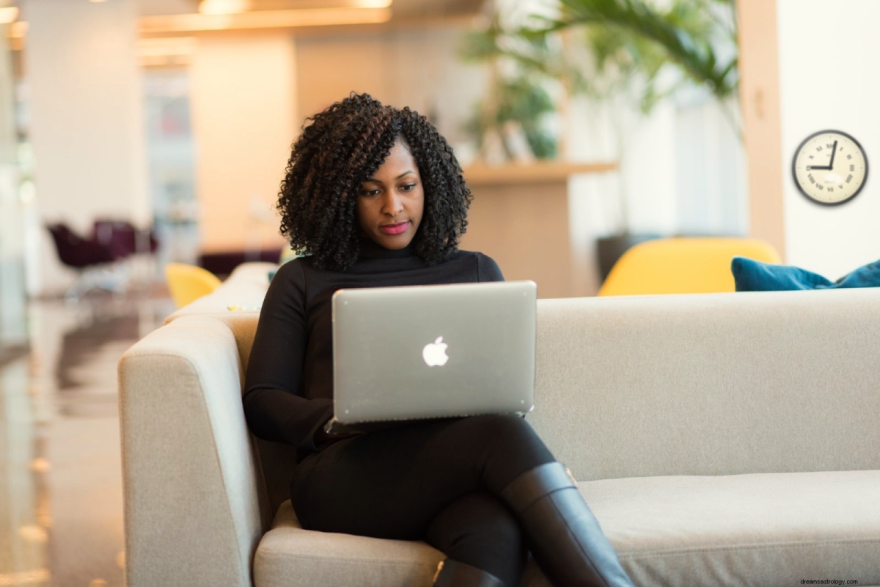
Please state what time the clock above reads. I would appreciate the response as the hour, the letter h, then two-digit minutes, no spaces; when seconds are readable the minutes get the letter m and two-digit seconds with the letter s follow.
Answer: 9h02
